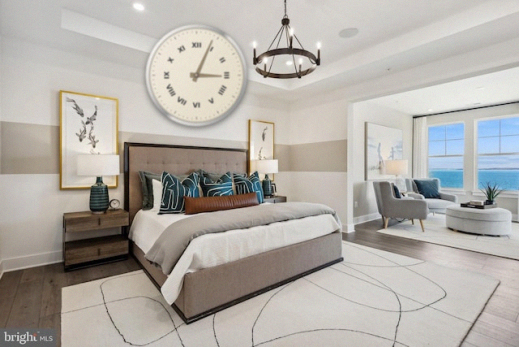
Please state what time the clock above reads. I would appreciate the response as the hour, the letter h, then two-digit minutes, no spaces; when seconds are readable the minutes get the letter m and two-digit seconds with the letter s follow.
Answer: 3h04
